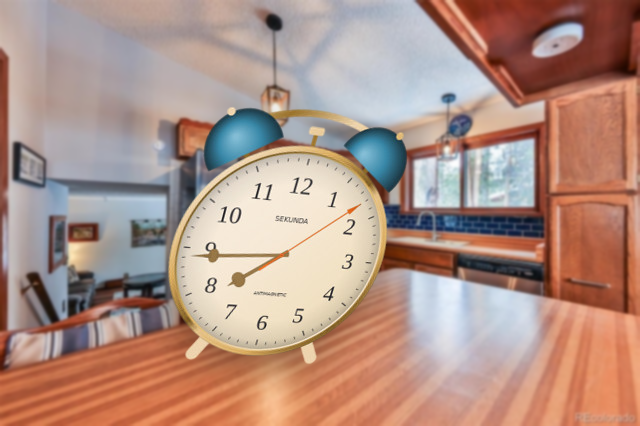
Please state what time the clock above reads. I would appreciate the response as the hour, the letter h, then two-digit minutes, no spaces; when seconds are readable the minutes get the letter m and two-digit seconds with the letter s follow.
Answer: 7h44m08s
